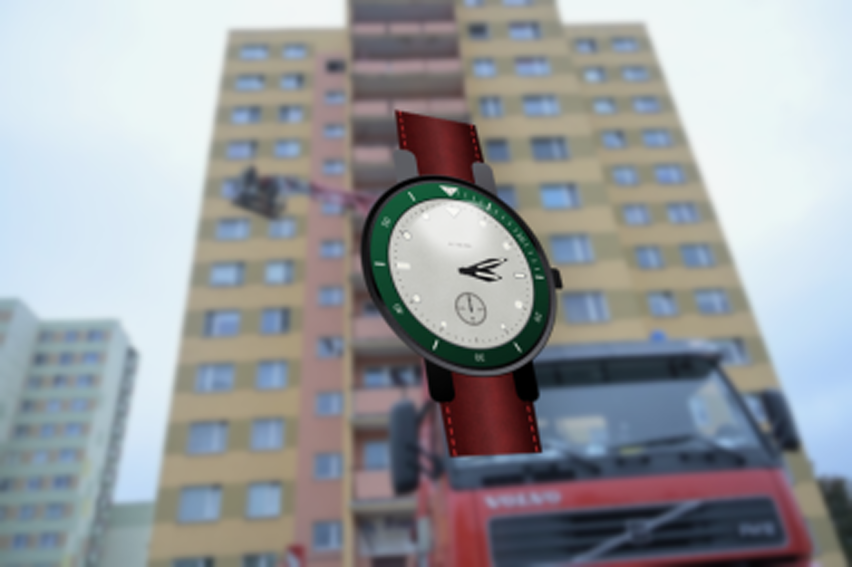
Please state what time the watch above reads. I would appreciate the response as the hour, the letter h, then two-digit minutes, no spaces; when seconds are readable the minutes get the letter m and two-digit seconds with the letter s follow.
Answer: 3h12
